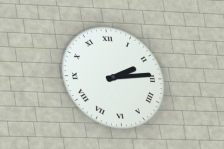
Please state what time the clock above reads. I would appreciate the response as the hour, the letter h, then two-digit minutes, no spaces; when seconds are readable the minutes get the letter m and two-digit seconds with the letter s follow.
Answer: 2h14
